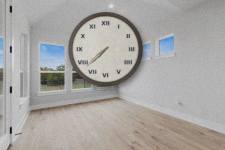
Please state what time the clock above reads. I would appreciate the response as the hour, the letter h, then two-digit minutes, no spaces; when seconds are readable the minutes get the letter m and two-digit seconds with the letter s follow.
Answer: 7h38
